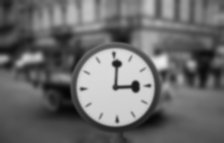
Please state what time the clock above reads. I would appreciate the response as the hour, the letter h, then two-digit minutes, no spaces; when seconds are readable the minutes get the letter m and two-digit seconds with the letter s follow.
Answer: 3h01
